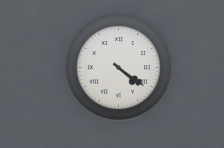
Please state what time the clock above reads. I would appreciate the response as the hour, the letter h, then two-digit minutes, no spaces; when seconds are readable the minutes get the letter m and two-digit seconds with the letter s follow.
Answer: 4h21
